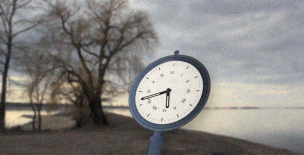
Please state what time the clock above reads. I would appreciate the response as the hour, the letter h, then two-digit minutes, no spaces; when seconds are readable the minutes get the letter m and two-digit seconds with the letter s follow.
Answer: 5h42
